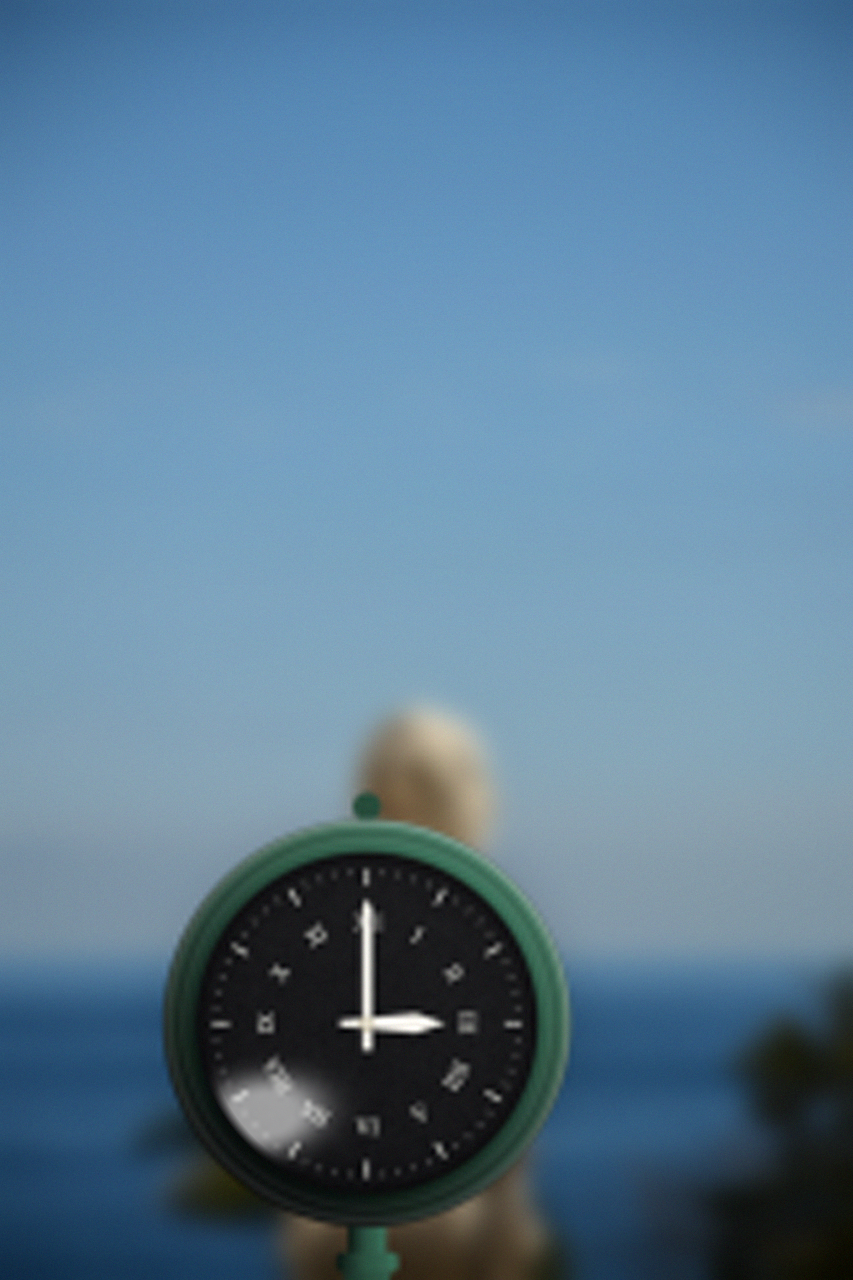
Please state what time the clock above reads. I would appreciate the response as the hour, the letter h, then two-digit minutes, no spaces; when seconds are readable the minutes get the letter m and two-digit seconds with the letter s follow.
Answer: 3h00
